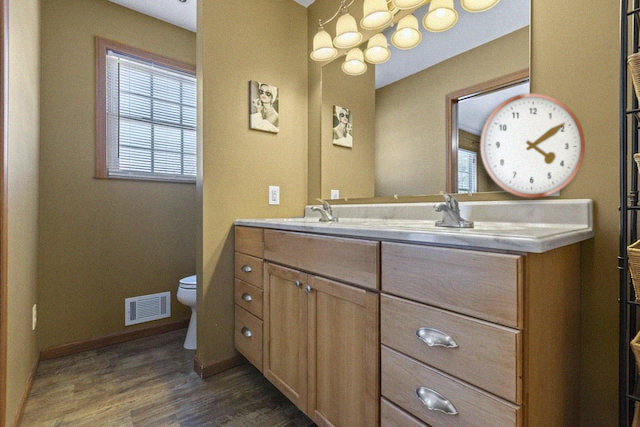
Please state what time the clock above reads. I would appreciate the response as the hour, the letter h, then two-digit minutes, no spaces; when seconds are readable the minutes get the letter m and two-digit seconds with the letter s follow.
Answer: 4h09
